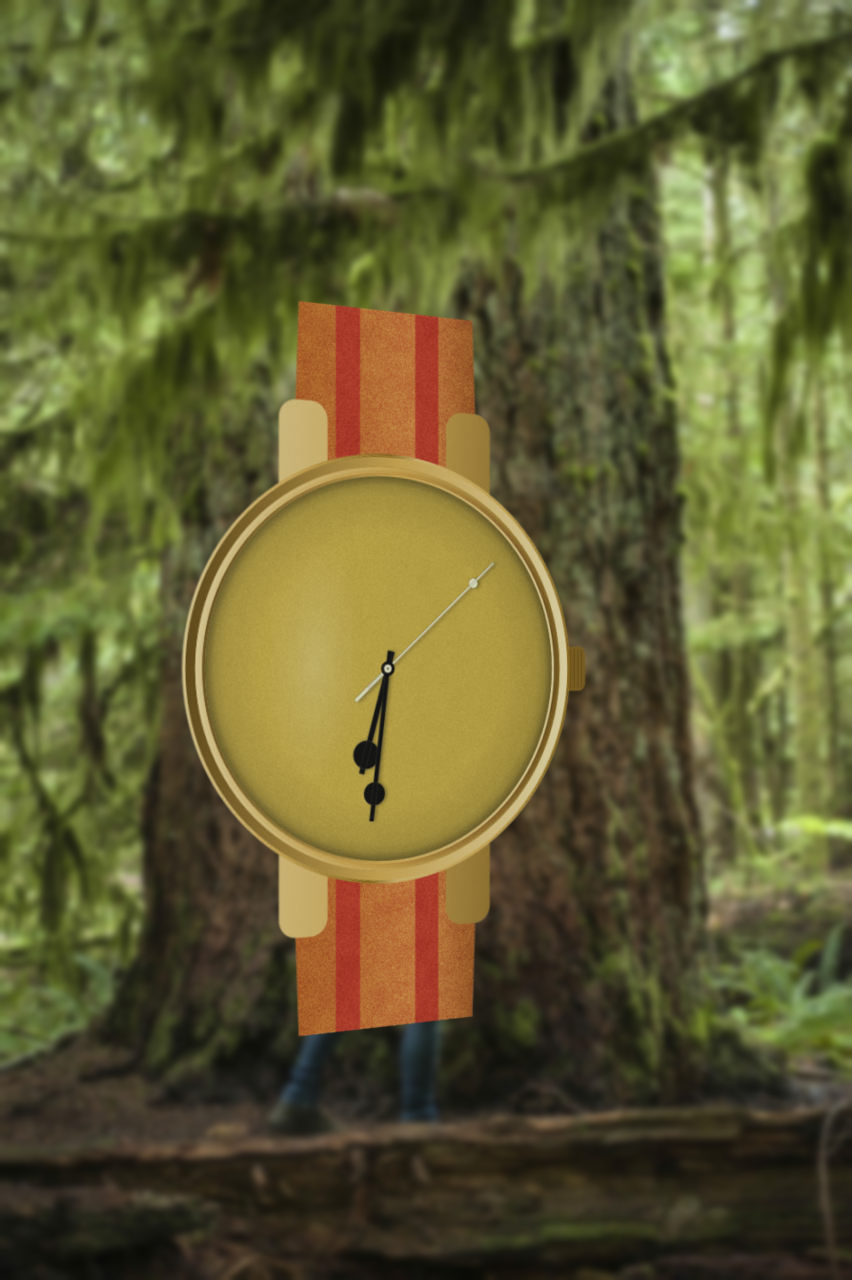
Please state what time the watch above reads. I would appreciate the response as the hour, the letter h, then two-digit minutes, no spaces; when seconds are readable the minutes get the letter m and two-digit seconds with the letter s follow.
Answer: 6h31m08s
